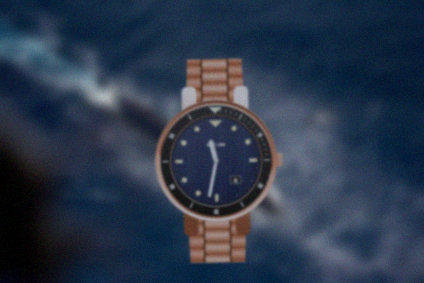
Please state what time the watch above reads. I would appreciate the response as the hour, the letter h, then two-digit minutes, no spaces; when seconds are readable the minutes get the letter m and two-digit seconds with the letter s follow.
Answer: 11h32
